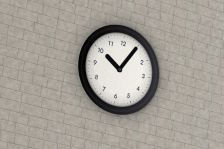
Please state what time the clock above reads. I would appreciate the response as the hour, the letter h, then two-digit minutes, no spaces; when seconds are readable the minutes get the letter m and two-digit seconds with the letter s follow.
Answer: 10h05
